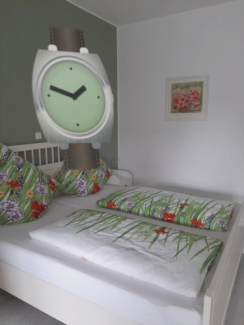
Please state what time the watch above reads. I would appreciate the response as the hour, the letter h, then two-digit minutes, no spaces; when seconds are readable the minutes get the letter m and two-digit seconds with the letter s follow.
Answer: 1h48
